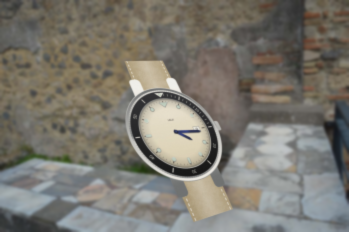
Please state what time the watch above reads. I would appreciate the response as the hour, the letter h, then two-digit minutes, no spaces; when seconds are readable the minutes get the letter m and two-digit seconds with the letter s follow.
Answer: 4h16
